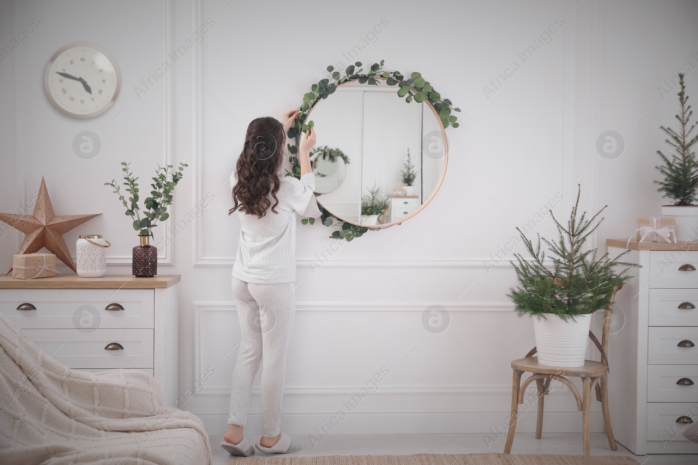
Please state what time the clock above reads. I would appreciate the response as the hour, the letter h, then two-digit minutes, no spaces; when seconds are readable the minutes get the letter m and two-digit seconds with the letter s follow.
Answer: 4h48
